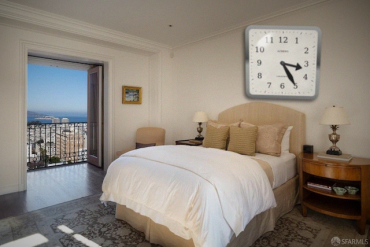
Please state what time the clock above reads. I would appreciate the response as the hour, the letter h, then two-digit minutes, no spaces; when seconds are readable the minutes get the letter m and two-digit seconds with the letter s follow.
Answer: 3h25
